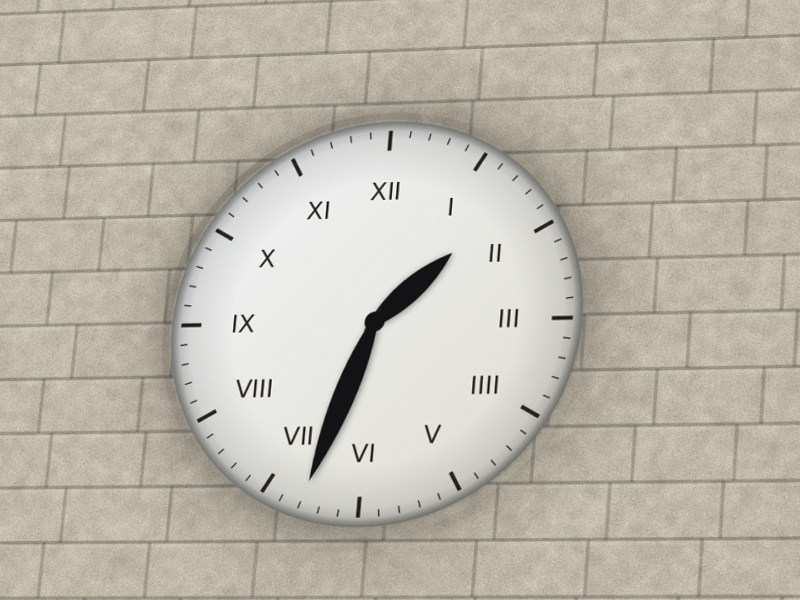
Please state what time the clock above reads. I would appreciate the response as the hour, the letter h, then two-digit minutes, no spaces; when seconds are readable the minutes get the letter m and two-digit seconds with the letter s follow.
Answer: 1h33
